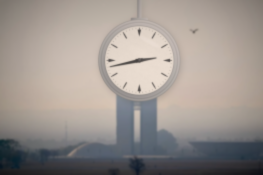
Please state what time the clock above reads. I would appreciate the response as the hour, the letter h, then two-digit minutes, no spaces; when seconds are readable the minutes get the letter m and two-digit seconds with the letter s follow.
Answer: 2h43
